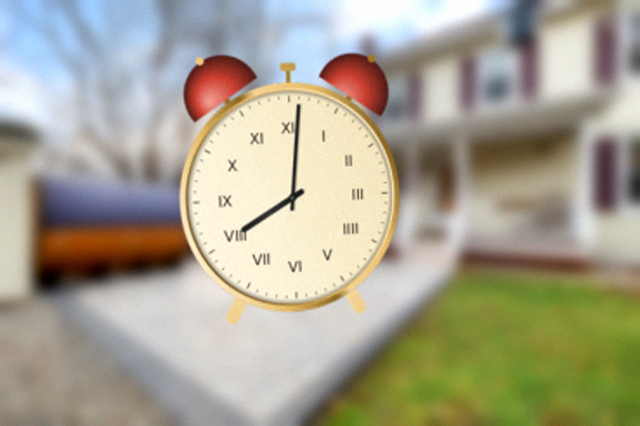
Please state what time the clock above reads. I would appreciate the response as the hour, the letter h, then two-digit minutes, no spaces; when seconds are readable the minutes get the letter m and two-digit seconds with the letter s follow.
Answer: 8h01
